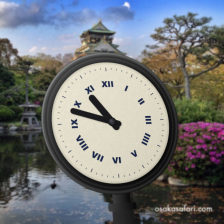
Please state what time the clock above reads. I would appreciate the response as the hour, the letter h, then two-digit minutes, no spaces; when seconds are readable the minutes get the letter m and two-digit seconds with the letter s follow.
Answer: 10h48
